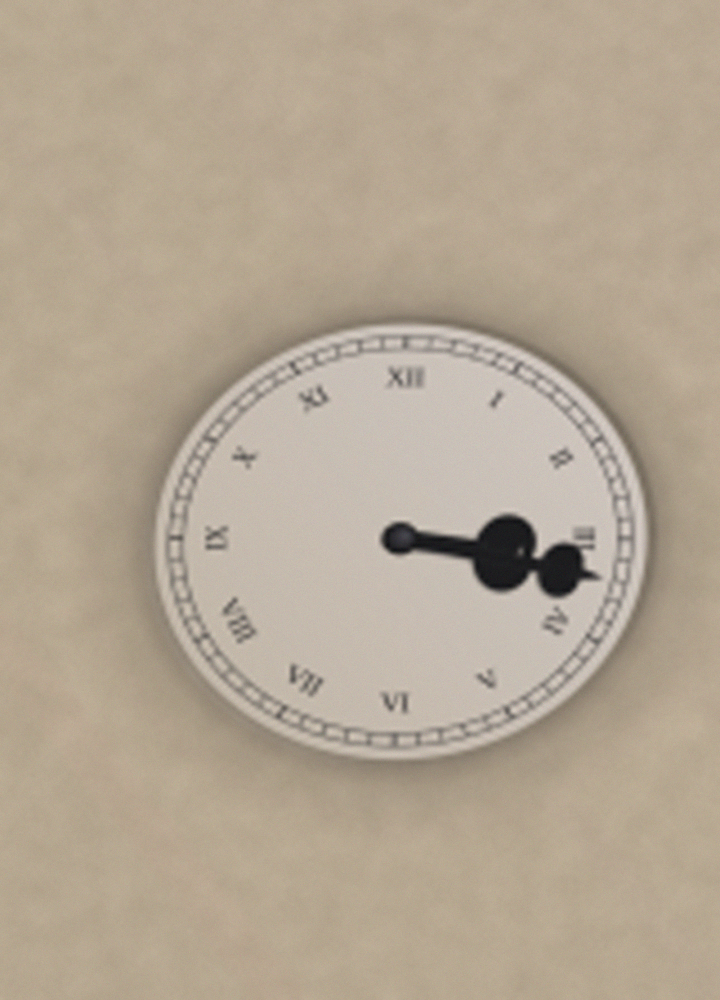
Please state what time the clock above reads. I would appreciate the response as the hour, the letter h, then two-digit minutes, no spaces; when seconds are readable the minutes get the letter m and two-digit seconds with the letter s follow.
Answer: 3h17
